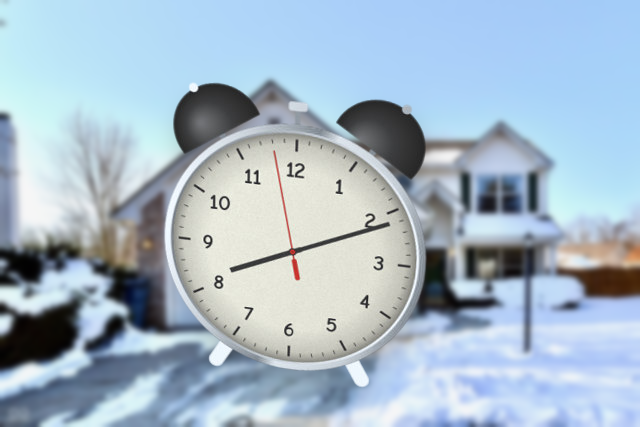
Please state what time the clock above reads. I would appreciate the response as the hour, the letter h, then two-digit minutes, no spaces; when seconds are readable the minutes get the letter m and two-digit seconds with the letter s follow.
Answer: 8h10m58s
